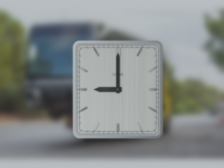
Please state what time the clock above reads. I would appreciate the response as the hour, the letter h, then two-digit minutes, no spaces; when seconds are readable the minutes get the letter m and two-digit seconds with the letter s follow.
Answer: 9h00
